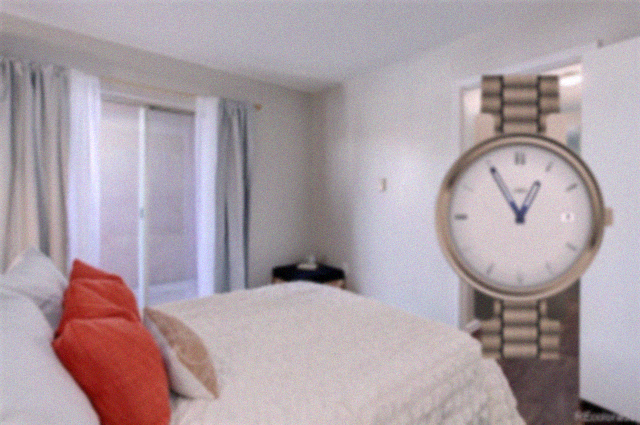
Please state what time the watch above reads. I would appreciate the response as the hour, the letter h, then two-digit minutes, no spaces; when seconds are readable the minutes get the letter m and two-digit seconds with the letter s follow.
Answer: 12h55
